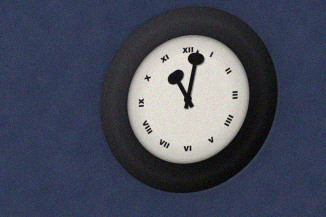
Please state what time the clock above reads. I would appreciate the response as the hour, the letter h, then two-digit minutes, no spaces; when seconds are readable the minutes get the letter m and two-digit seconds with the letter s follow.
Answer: 11h02
